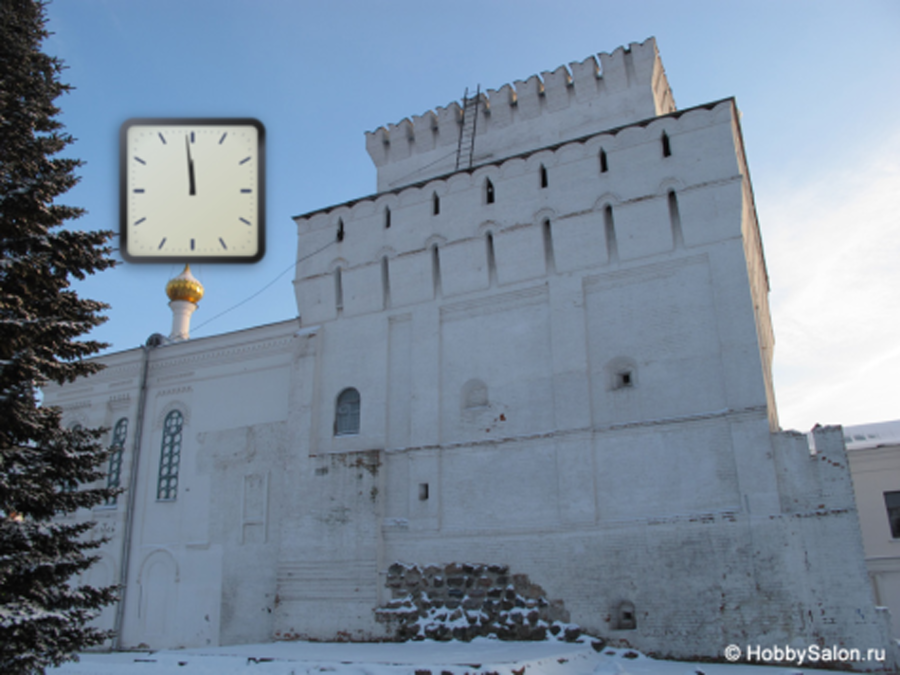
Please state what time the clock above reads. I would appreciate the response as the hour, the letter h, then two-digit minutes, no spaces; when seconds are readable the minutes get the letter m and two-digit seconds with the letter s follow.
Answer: 11h59
